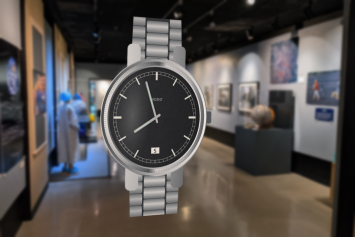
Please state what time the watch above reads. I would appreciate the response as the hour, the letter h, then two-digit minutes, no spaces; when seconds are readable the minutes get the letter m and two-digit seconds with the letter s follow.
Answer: 7h57
